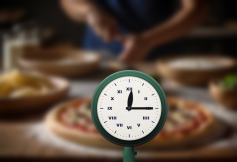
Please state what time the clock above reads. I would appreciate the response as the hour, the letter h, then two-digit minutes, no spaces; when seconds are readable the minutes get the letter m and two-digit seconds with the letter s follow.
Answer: 12h15
